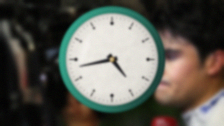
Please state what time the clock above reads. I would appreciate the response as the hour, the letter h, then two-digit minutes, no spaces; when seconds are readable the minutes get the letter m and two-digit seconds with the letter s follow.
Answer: 4h43
